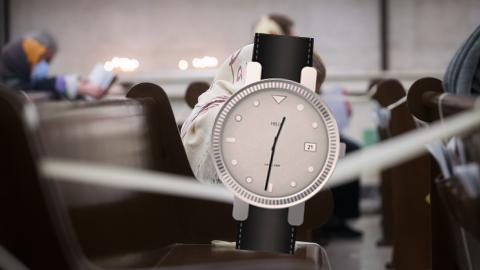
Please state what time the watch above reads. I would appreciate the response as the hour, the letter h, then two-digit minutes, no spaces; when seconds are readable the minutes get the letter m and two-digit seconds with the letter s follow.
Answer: 12h31
